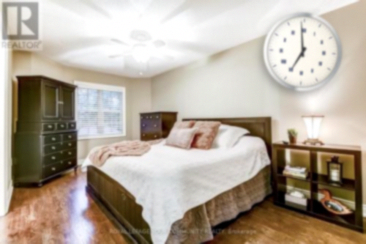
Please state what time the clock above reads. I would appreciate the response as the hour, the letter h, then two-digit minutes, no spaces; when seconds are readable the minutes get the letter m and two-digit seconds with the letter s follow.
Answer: 6h59
